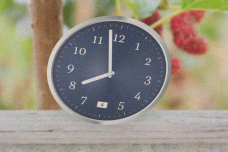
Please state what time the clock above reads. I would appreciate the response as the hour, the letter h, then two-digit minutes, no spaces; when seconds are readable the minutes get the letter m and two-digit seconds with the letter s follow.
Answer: 7h58
